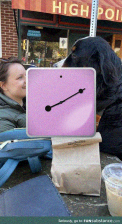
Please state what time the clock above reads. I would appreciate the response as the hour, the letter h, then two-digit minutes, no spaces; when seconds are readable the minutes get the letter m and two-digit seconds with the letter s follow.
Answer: 8h10
